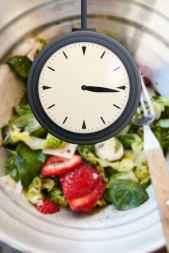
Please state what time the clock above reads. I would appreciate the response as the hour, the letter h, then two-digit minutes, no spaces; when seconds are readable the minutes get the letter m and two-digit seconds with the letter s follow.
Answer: 3h16
